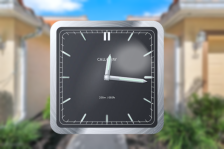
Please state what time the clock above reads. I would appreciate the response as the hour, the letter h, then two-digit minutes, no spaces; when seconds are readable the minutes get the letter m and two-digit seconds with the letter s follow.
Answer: 12h16
